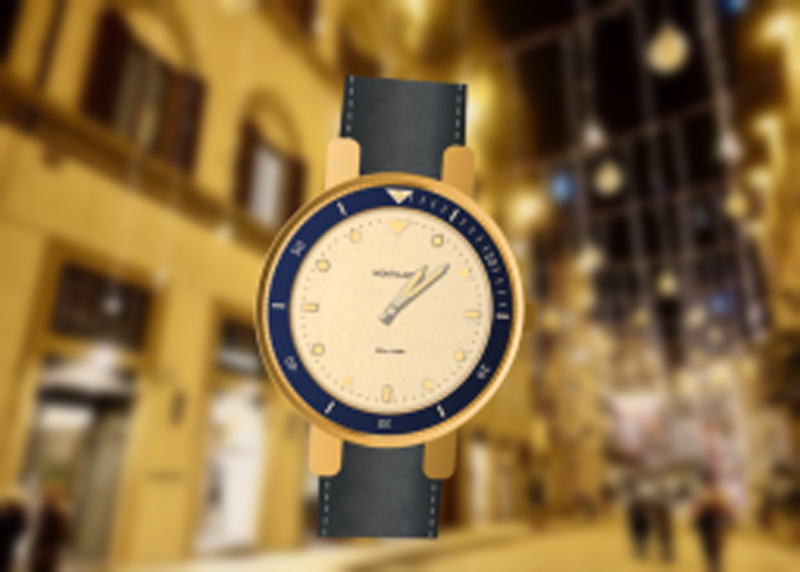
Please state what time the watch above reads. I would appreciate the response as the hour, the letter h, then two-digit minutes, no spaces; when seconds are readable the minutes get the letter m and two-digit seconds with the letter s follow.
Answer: 1h08
